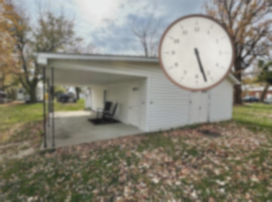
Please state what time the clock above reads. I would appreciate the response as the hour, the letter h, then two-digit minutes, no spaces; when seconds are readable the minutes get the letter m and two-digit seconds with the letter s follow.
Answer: 5h27
